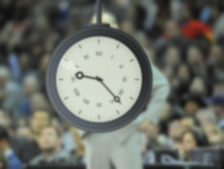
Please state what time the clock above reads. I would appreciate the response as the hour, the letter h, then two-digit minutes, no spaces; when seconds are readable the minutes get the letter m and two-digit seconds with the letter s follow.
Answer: 9h23
